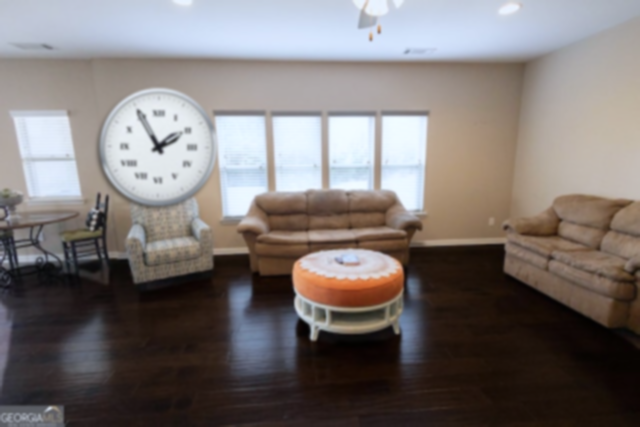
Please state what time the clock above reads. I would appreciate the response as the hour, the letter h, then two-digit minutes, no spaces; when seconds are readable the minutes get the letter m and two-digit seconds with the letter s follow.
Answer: 1h55
